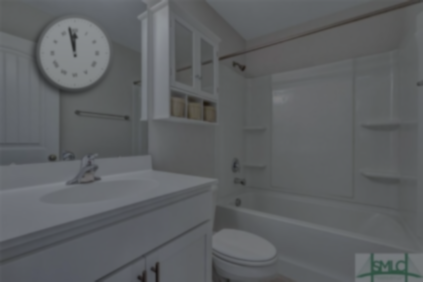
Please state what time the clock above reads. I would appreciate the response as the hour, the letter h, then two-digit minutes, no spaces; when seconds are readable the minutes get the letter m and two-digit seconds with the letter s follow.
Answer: 11h58
